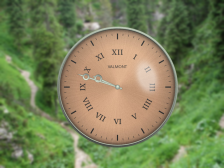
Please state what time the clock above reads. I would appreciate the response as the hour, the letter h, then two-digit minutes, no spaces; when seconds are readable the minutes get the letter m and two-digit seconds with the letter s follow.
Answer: 9h48
